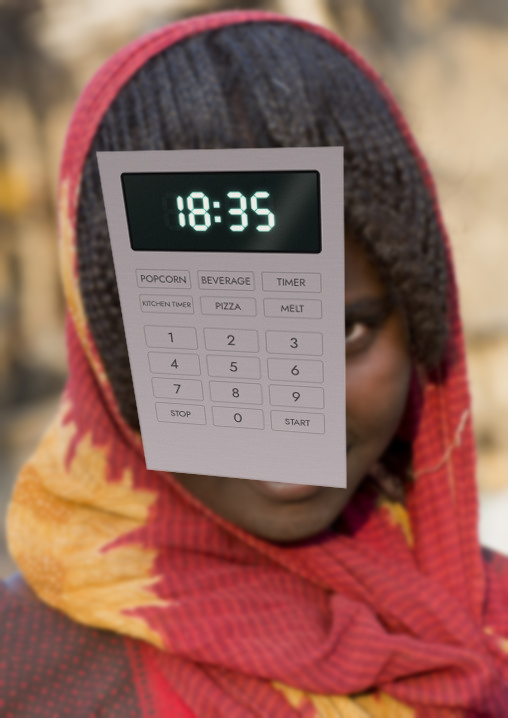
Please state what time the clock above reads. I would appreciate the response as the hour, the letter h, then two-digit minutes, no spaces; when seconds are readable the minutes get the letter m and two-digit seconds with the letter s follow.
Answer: 18h35
